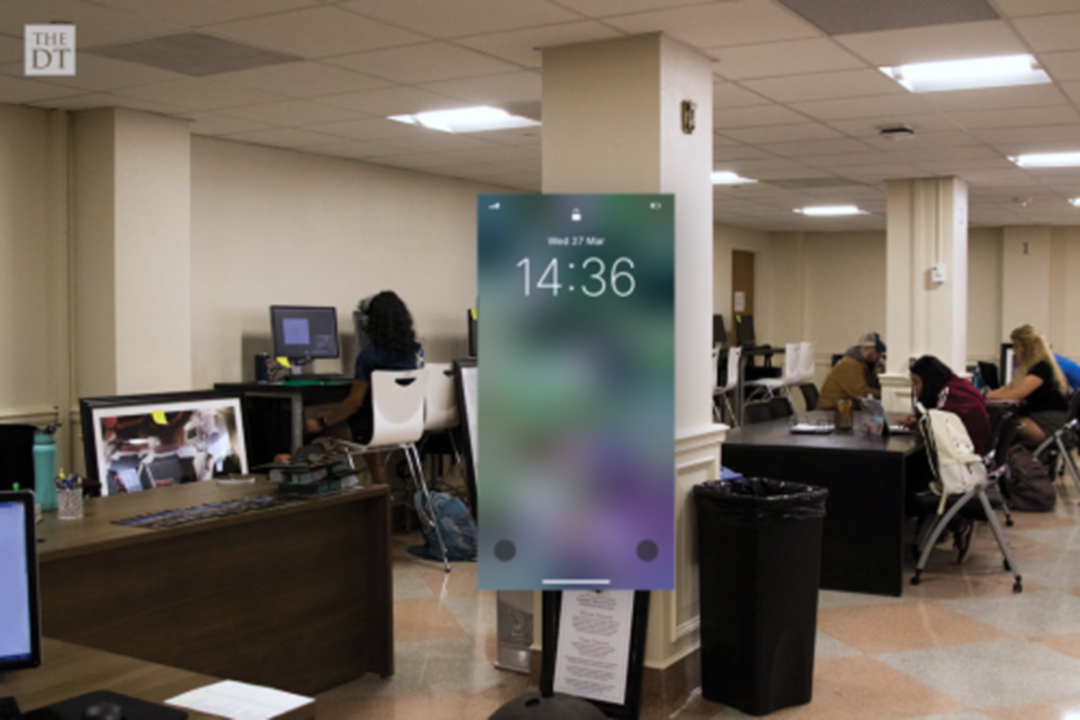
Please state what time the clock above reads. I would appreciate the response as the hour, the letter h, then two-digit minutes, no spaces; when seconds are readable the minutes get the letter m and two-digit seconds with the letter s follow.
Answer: 14h36
